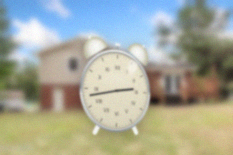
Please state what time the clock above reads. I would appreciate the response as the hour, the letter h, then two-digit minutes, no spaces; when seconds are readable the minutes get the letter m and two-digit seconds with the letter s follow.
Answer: 2h43
